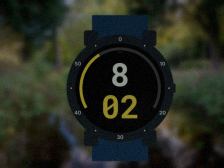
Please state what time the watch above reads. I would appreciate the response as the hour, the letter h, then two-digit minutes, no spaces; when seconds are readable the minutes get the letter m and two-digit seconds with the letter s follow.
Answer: 8h02
